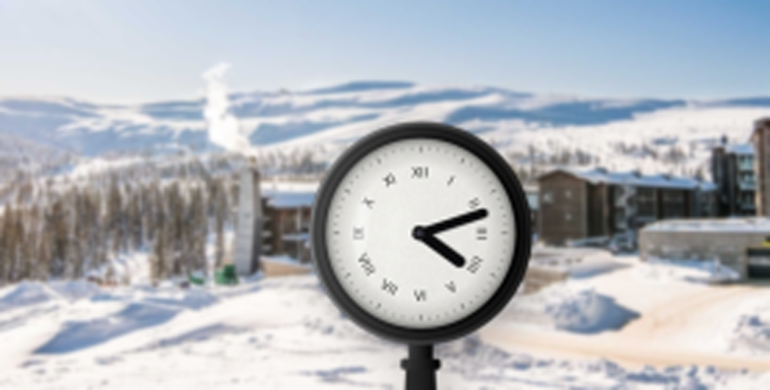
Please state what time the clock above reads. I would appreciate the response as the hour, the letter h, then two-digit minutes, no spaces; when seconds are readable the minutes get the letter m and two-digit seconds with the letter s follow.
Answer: 4h12
